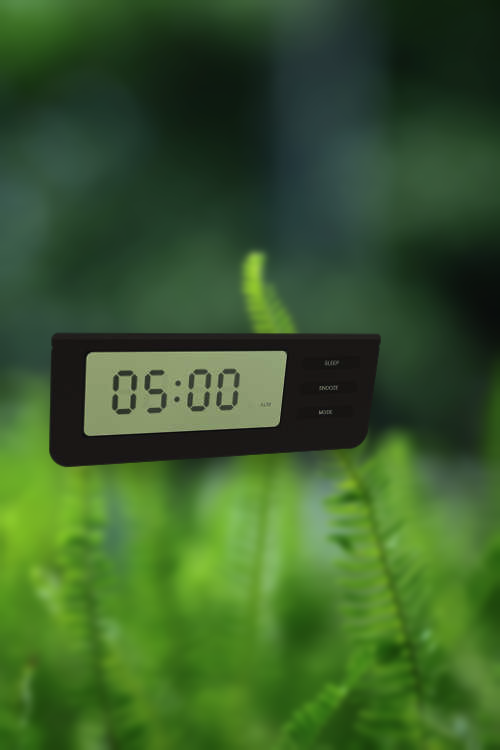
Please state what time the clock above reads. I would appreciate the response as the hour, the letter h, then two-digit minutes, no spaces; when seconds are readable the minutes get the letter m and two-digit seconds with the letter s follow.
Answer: 5h00
